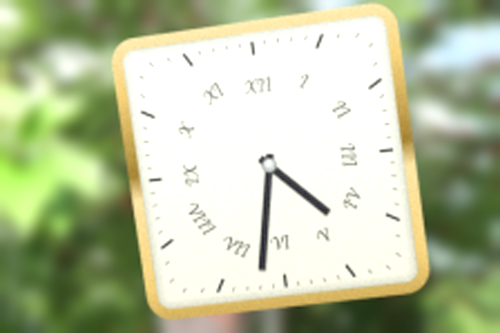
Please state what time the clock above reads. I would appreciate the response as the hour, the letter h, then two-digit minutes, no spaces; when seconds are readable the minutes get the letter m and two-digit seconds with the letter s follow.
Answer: 4h32
